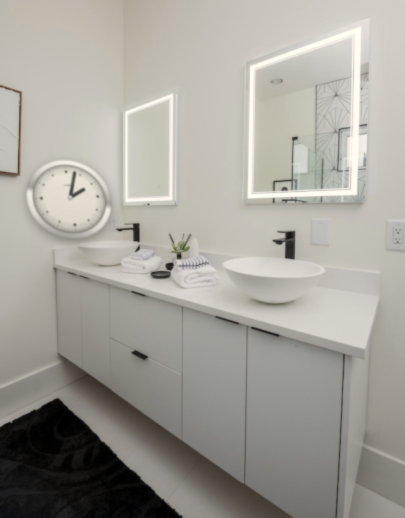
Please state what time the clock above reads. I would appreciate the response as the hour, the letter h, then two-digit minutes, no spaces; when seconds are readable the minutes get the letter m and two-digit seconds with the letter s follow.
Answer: 2h03
